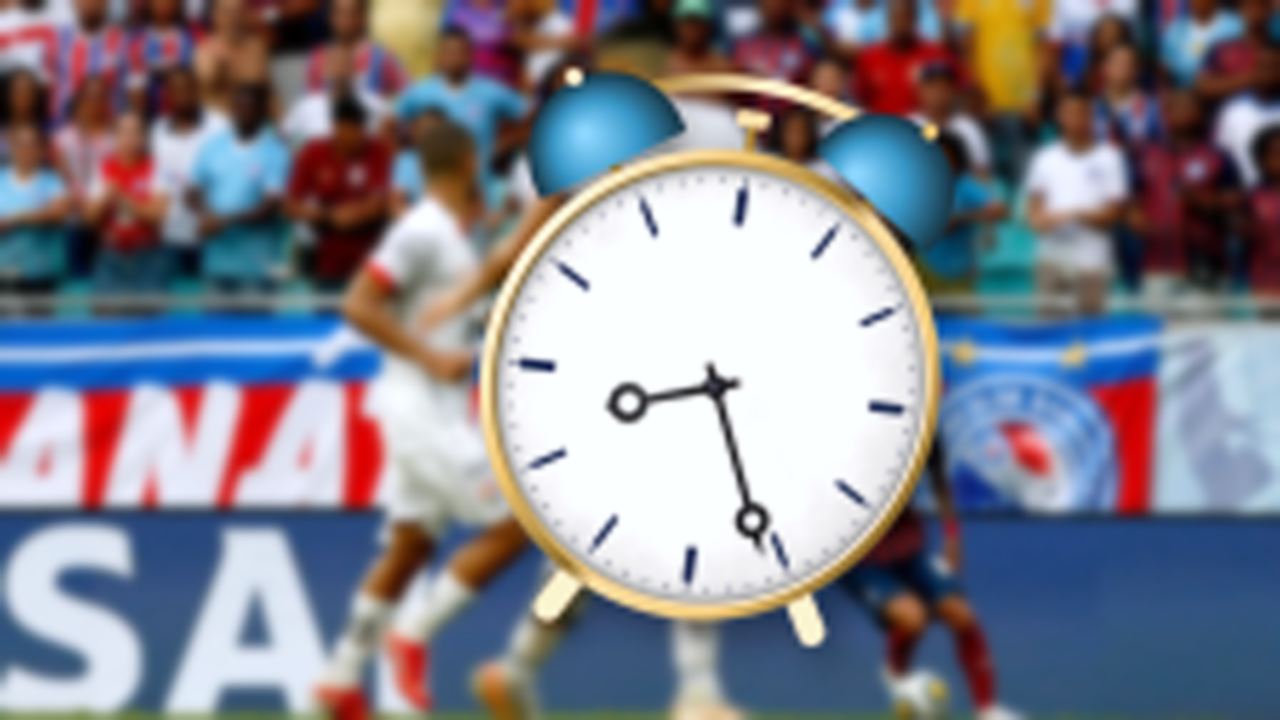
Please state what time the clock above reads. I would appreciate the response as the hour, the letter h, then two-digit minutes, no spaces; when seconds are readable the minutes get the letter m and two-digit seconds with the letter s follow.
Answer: 8h26
